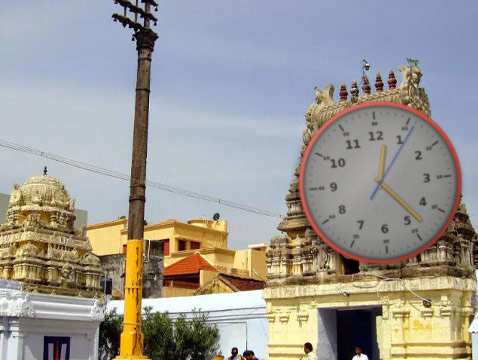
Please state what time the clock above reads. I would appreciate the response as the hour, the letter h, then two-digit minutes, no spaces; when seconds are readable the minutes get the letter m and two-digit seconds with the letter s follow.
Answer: 12h23m06s
